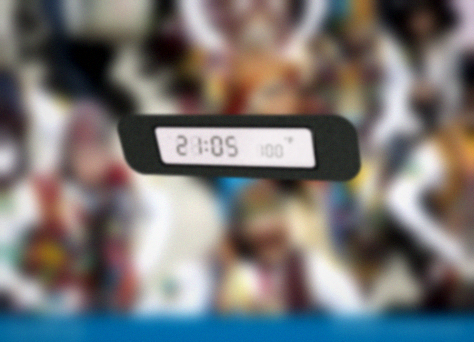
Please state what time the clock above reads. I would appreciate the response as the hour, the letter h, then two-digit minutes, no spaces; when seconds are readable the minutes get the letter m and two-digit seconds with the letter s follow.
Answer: 21h05
